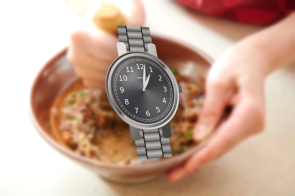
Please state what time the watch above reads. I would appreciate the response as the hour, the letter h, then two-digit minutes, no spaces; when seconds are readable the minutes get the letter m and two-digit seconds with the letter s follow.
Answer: 1h02
